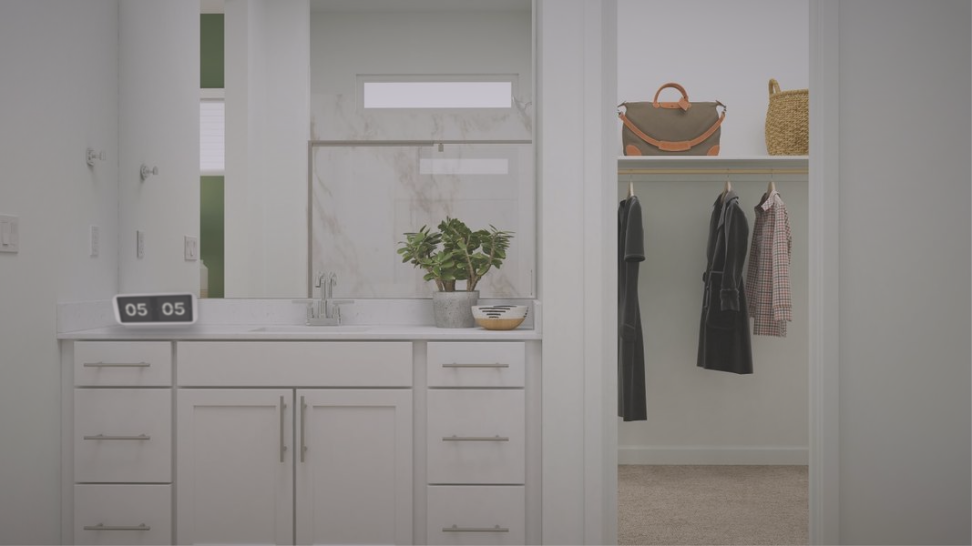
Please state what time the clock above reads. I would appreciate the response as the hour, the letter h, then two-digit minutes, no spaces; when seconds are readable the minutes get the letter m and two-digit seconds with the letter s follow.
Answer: 5h05
